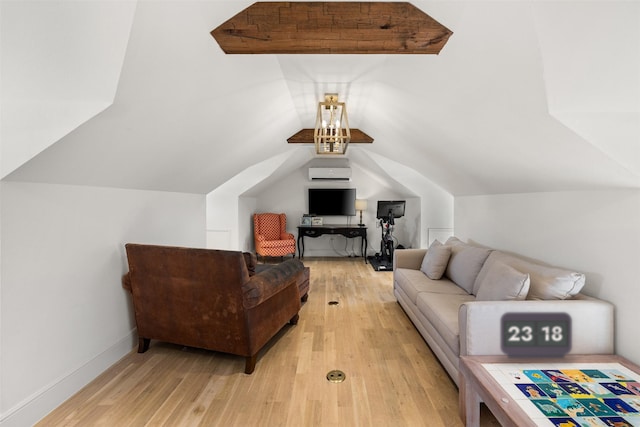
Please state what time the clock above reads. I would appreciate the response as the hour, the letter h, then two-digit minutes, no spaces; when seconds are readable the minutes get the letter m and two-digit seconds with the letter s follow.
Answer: 23h18
